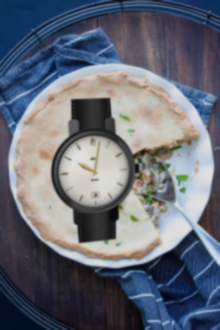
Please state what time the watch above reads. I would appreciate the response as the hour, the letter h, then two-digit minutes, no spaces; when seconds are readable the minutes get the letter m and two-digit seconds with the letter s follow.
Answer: 10h02
